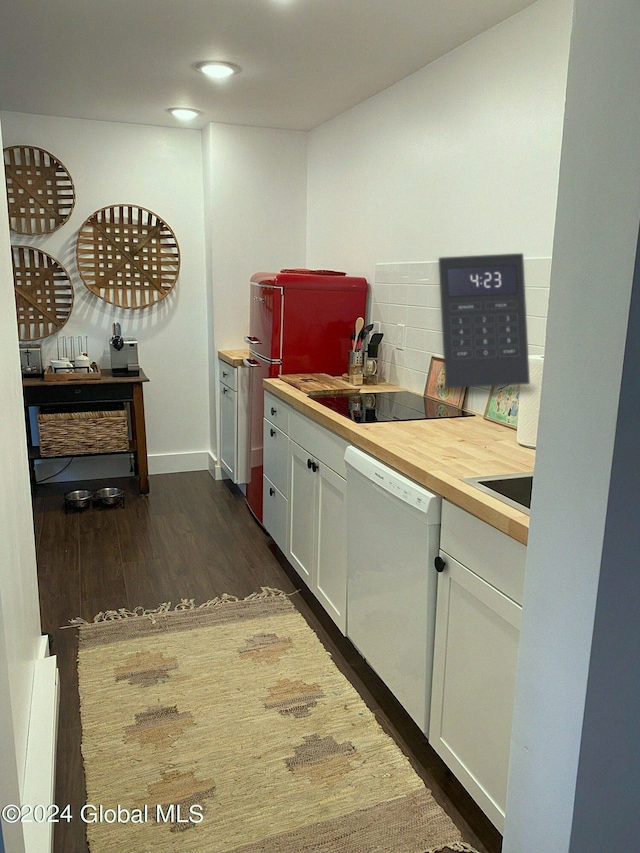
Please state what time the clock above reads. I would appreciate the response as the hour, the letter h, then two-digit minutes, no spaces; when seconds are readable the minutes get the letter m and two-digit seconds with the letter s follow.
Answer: 4h23
